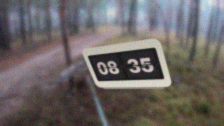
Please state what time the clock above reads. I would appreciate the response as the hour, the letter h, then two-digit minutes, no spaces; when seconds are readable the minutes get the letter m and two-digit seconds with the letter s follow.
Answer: 8h35
